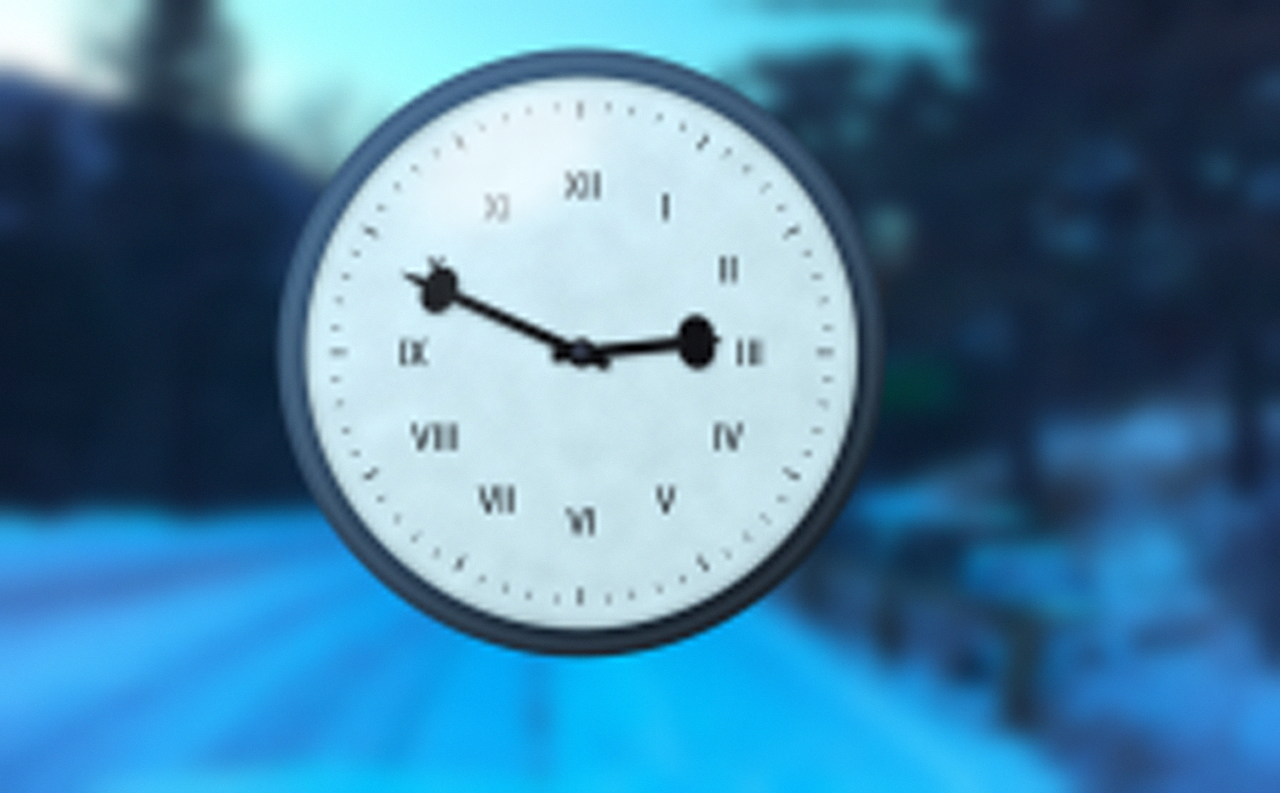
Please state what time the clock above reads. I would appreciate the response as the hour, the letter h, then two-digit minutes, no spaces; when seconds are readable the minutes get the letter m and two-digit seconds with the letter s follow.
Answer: 2h49
